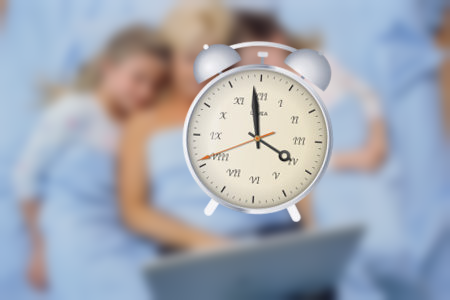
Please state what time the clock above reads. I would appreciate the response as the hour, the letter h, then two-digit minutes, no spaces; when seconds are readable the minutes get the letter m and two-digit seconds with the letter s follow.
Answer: 3h58m41s
